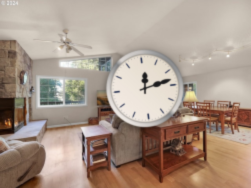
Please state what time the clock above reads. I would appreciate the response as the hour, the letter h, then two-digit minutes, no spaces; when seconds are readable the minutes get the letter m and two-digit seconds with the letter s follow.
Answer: 12h13
